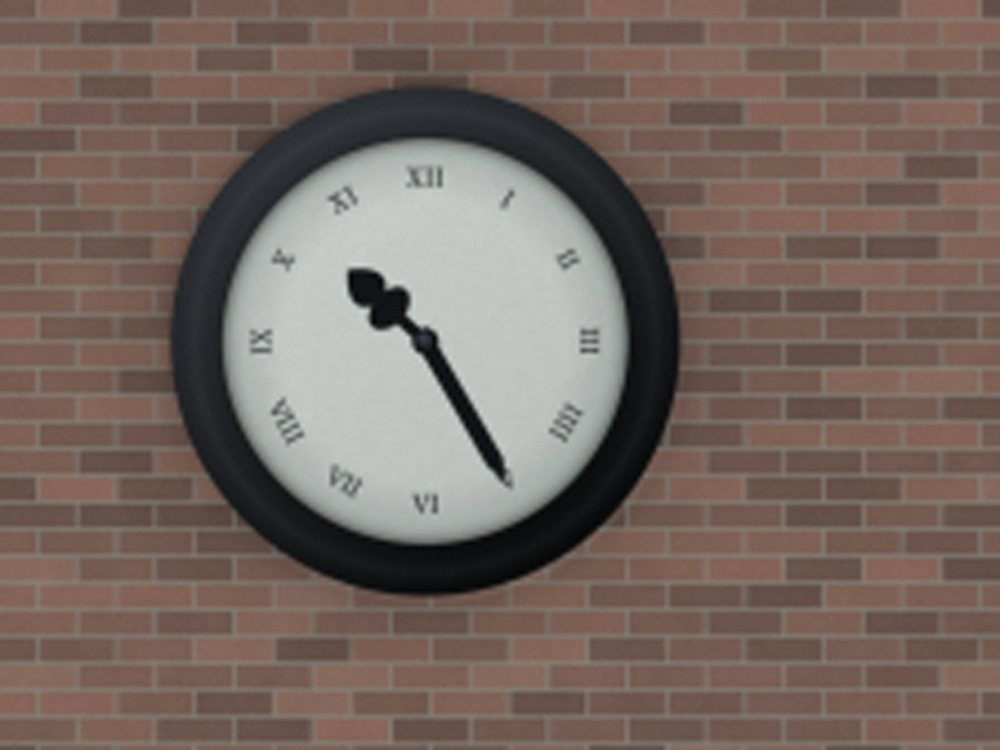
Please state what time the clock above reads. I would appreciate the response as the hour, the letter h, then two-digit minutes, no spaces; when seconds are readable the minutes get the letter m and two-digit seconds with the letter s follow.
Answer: 10h25
